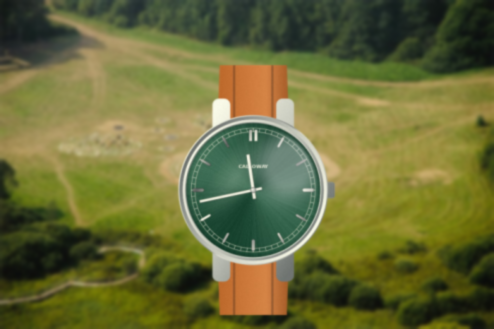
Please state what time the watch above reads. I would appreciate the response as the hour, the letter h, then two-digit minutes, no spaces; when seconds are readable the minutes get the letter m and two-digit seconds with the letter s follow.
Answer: 11h43
